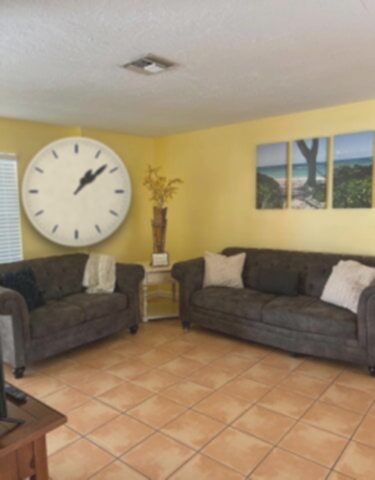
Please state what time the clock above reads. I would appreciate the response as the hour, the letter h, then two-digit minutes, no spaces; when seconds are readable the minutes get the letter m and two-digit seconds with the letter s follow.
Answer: 1h08
